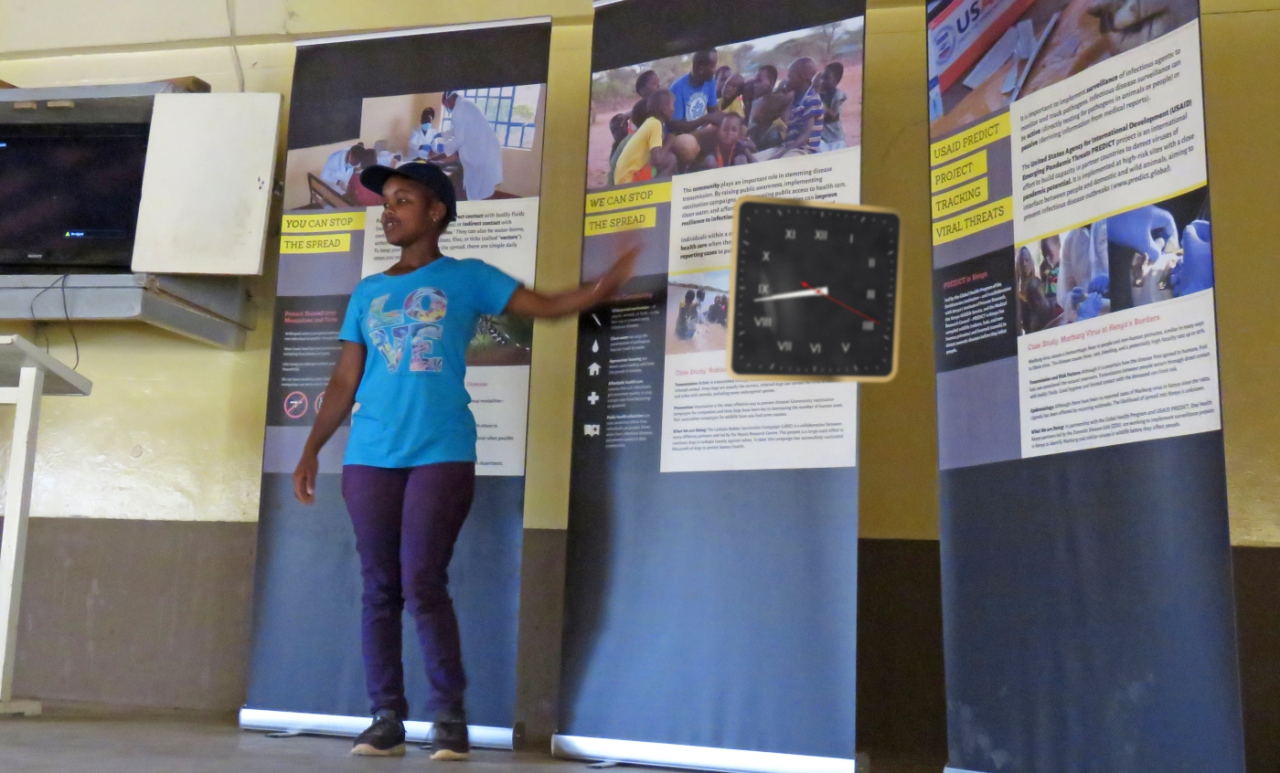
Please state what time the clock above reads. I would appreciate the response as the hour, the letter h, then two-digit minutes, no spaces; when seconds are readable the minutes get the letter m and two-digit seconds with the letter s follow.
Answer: 8h43m19s
